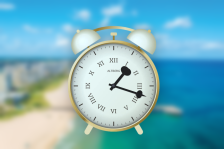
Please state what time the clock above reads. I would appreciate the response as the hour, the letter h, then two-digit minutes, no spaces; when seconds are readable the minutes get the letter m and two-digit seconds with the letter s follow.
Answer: 1h18
